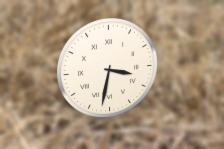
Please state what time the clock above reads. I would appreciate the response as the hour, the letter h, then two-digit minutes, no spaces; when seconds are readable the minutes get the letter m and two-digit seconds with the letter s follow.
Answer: 3h32
